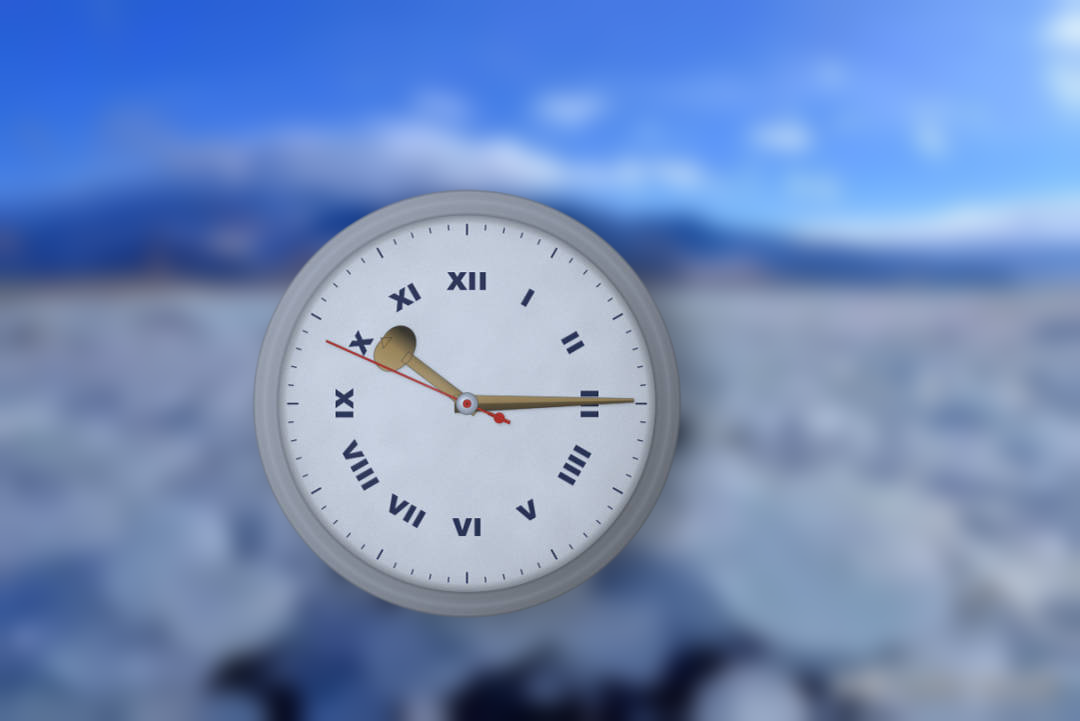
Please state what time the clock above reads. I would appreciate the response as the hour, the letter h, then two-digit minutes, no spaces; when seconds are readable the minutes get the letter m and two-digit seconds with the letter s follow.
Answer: 10h14m49s
